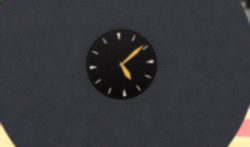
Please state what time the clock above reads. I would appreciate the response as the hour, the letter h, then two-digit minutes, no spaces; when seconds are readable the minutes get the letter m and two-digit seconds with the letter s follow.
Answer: 5h09
